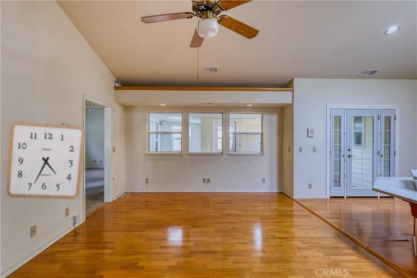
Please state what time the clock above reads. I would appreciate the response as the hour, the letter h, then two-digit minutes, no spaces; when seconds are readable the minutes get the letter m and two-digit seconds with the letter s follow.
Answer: 4h34
